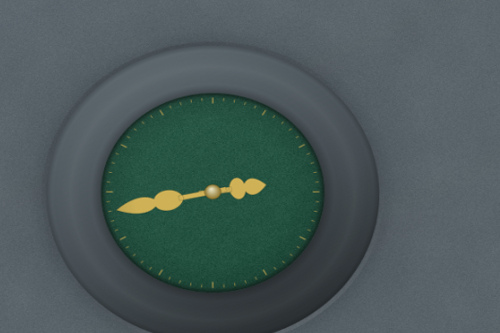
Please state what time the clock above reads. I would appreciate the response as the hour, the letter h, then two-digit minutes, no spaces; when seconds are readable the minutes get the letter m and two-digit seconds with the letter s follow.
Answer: 2h43
